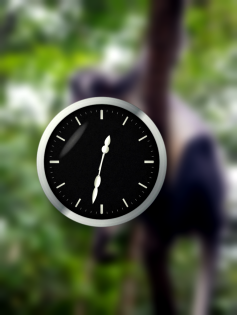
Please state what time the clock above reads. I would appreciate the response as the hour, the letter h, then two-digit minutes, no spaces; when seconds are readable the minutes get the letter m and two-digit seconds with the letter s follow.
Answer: 12h32
